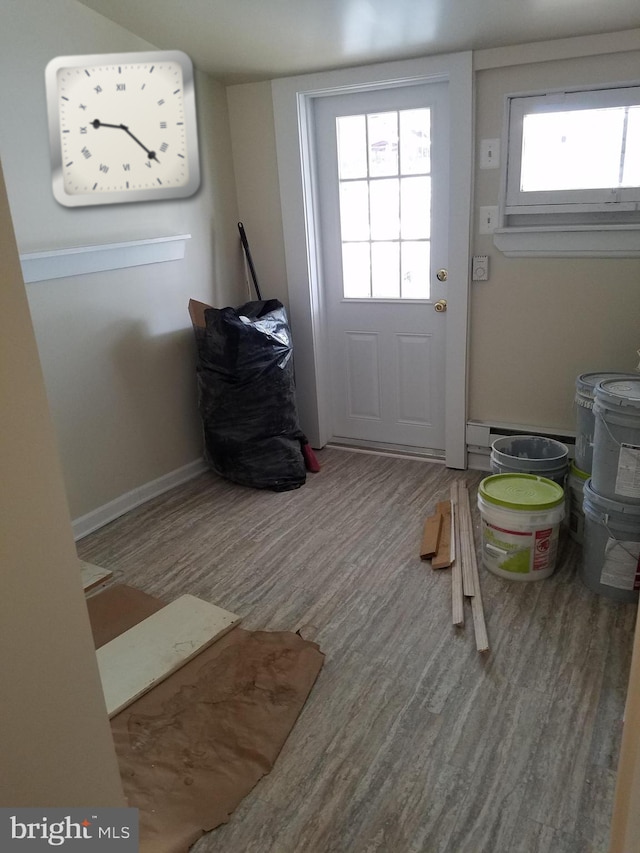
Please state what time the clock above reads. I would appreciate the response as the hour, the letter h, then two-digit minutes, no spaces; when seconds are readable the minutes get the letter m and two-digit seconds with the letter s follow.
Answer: 9h23
